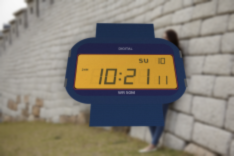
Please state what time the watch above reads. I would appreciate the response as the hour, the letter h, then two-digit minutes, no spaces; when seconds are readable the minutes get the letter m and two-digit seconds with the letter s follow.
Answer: 10h21
